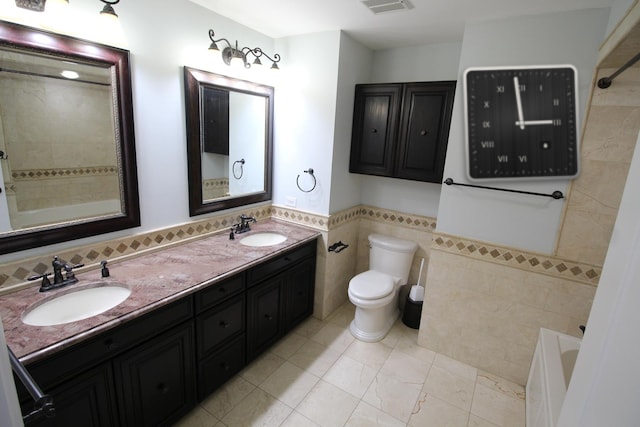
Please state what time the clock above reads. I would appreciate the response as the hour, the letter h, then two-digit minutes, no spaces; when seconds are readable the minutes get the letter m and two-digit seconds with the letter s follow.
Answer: 2h59
